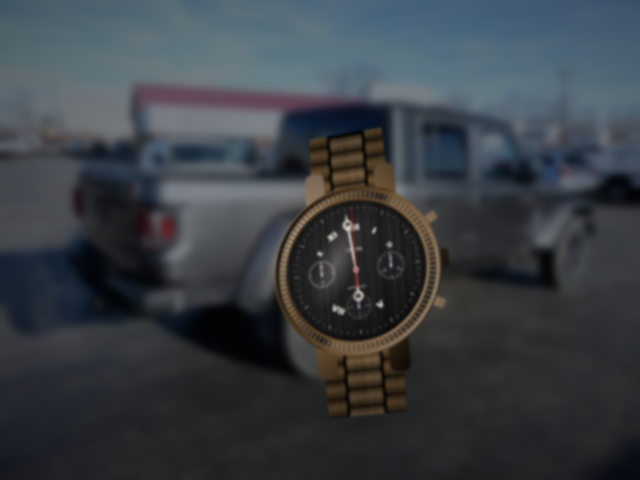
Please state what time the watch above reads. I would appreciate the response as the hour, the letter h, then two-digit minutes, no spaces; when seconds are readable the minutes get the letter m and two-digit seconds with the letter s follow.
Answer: 5h59
